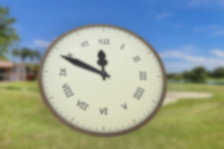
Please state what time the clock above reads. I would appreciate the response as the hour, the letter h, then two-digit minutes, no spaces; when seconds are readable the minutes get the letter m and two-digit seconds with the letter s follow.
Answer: 11h49
